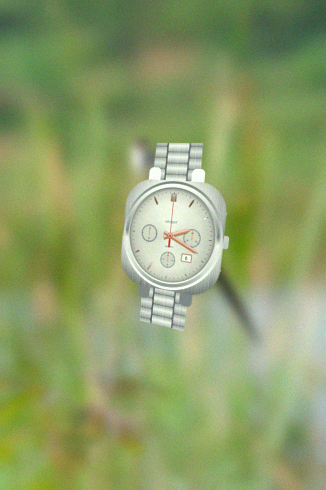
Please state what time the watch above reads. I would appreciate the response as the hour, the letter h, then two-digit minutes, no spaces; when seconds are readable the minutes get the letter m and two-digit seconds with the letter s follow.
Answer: 2h19
